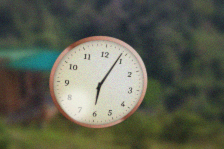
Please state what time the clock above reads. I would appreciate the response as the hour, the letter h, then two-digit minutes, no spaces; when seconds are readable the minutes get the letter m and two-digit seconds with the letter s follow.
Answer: 6h04
